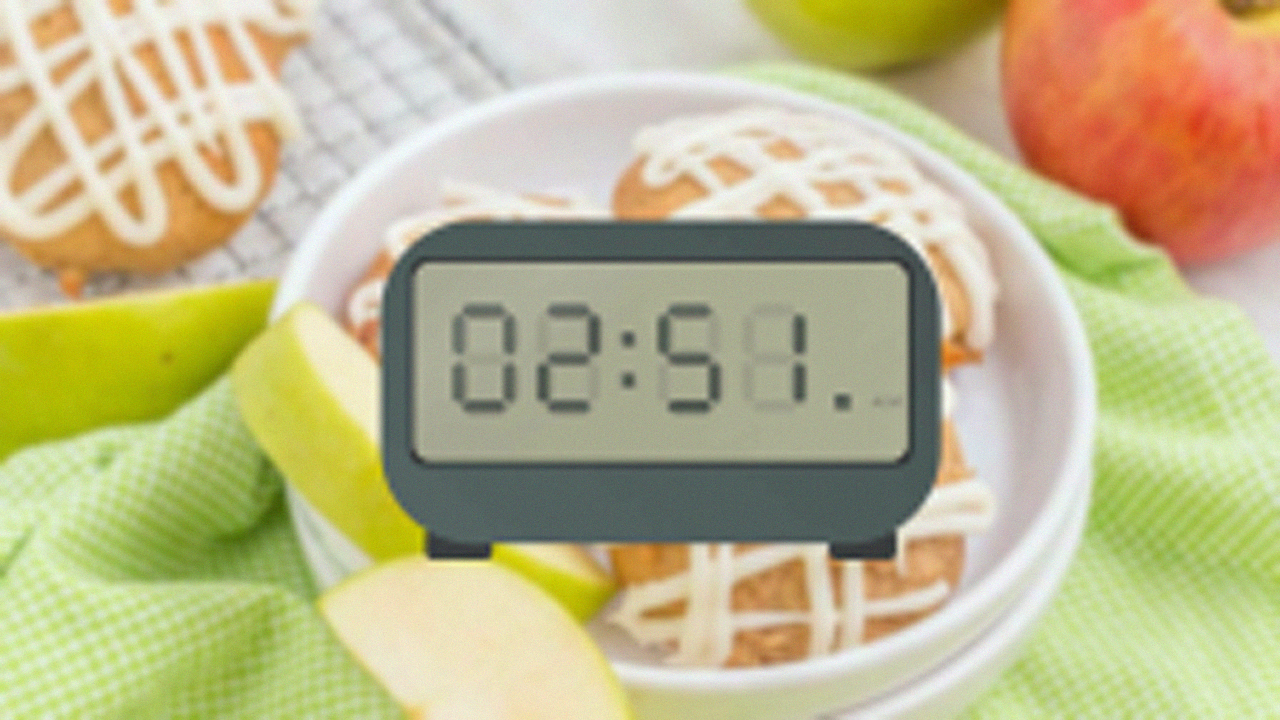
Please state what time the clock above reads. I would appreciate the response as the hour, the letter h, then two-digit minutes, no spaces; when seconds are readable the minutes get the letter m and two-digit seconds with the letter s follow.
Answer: 2h51
